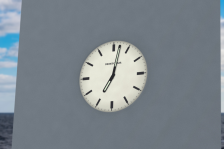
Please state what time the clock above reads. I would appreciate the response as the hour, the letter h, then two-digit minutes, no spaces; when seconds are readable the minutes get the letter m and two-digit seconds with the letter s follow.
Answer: 7h02
